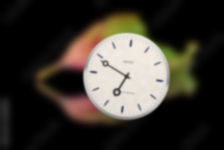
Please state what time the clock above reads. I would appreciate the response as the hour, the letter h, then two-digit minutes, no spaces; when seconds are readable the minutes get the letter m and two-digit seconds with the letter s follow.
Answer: 6h49
